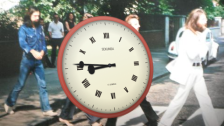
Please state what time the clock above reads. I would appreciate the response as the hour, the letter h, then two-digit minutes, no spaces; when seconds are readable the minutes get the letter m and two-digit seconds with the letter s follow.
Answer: 8h46
